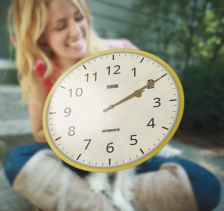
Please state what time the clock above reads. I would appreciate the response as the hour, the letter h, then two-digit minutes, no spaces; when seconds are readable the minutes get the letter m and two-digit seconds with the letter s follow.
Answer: 2h10
